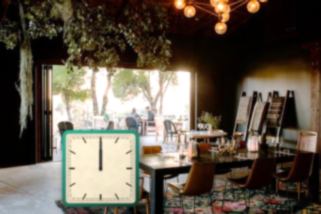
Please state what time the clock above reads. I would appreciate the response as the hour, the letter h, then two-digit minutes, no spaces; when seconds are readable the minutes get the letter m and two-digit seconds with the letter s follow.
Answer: 12h00
